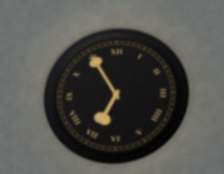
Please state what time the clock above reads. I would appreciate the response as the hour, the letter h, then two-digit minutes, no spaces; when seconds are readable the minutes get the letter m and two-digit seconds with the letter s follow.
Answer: 6h55
